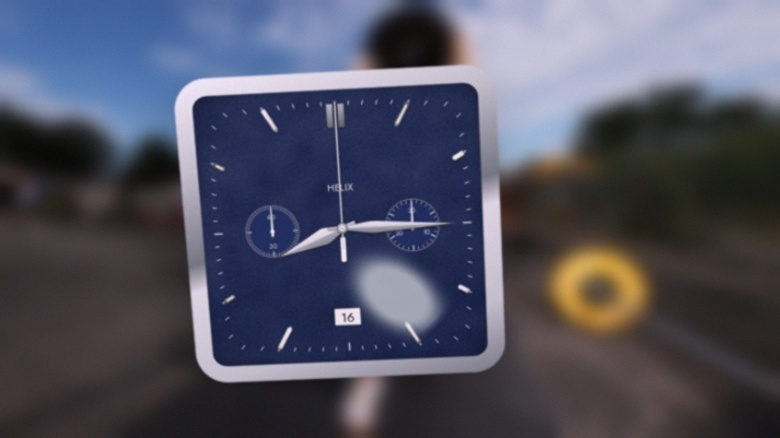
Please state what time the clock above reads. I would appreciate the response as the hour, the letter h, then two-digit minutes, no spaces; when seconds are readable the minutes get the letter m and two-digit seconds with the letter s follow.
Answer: 8h15
